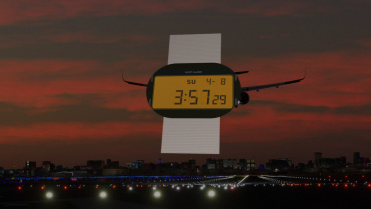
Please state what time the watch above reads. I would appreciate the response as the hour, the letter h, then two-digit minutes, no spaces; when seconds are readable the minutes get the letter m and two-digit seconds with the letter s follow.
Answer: 3h57m29s
